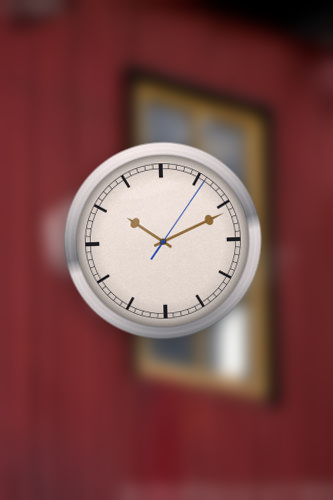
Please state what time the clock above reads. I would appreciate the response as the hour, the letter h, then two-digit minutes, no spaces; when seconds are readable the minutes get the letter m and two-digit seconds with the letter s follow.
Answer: 10h11m06s
